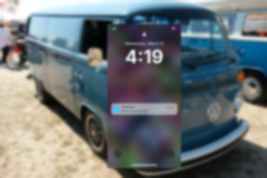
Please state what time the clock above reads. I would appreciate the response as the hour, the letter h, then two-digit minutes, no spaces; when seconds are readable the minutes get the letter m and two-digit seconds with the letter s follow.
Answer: 4h19
